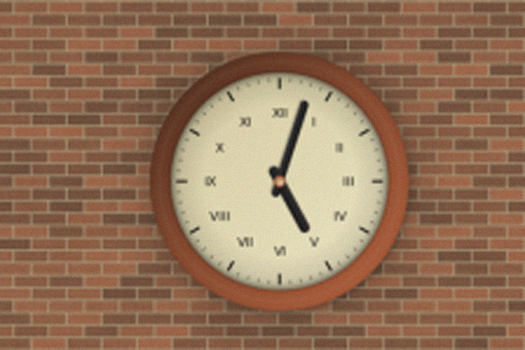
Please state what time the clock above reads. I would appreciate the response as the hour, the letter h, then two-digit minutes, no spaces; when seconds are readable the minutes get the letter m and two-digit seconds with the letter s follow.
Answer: 5h03
